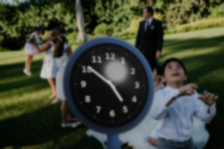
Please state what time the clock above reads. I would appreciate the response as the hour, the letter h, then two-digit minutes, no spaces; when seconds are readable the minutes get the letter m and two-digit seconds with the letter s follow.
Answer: 4h51
